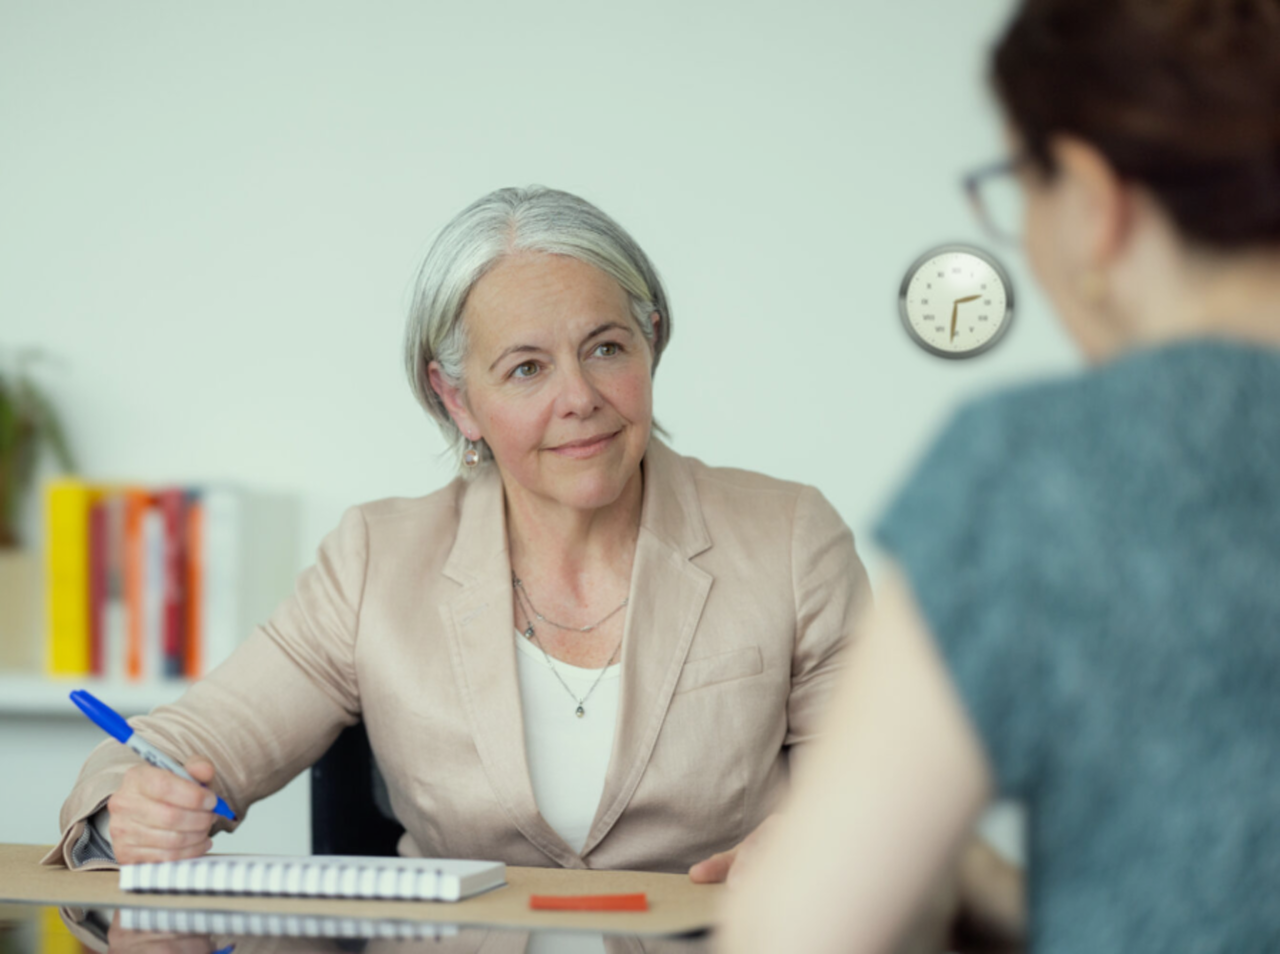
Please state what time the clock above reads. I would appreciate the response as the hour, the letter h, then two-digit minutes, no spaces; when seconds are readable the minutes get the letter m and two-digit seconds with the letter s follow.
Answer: 2h31
